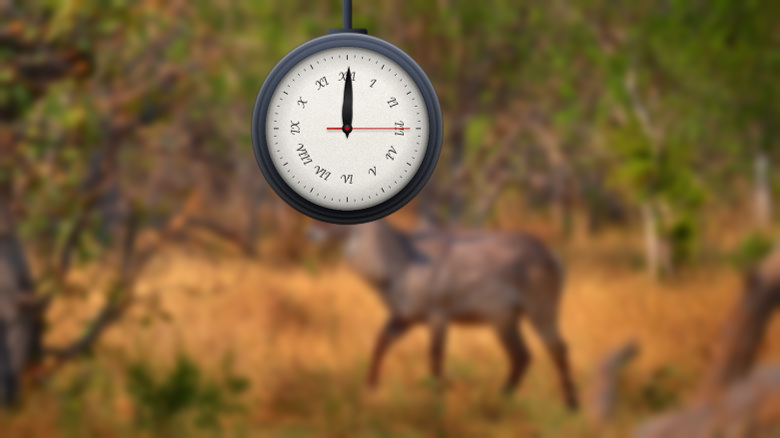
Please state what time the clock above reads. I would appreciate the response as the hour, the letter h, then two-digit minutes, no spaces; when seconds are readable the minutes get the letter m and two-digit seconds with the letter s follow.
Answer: 12h00m15s
